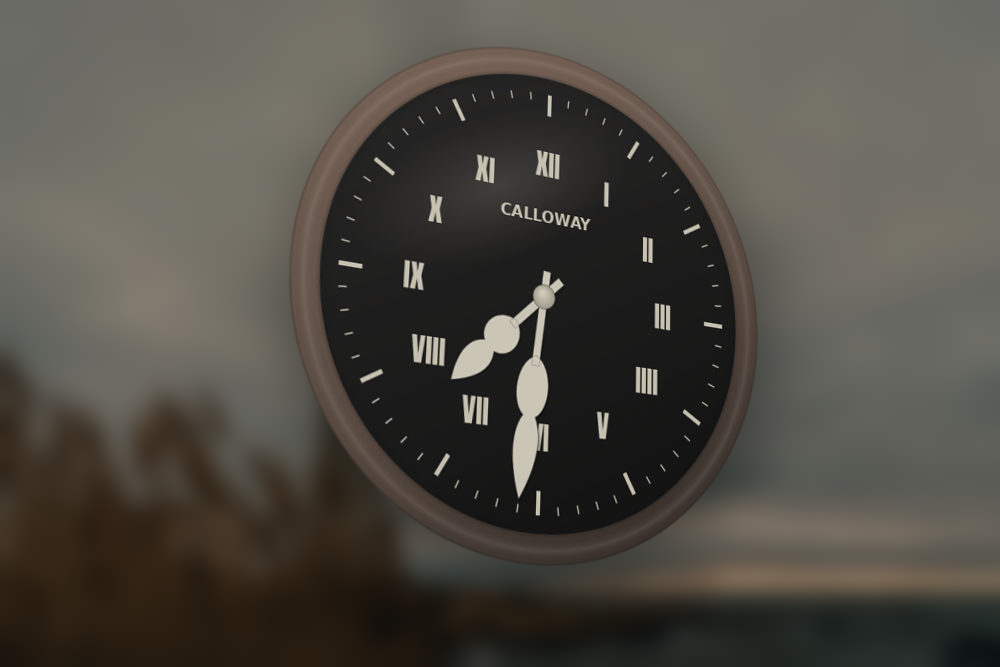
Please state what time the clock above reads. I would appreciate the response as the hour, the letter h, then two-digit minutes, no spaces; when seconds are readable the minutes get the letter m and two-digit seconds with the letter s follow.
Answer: 7h31
